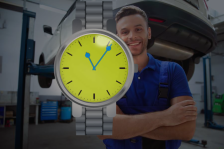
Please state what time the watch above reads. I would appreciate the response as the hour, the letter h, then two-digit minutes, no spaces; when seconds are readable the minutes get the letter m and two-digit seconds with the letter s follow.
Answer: 11h06
